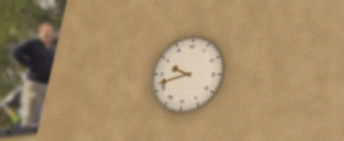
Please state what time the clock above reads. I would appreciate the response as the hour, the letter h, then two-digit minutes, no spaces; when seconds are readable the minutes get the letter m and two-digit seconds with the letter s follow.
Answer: 9h42
